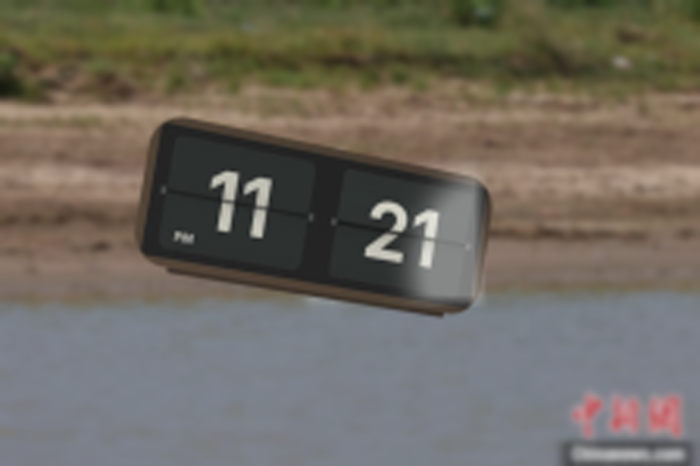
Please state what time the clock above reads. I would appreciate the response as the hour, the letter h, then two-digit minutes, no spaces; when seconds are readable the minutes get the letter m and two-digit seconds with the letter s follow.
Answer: 11h21
